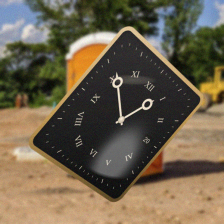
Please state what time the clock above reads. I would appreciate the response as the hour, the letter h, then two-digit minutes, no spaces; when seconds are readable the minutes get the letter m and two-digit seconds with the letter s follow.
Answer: 12h51
